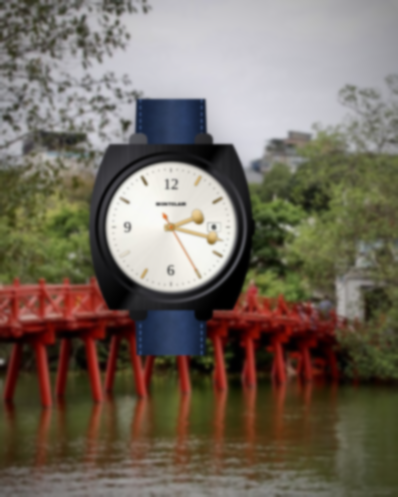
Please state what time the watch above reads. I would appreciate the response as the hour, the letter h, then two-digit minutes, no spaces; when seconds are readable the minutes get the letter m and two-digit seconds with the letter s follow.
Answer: 2h17m25s
